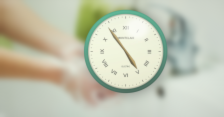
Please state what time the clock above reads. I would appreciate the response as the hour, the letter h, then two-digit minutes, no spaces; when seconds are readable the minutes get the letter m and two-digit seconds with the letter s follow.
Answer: 4h54
